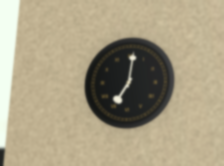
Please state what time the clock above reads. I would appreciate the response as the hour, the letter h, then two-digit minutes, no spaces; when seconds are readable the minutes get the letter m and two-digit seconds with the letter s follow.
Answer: 7h01
